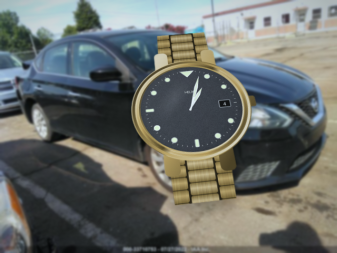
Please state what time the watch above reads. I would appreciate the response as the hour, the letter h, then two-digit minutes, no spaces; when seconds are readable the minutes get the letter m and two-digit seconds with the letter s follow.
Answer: 1h03
